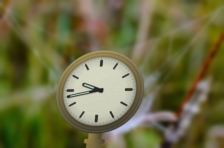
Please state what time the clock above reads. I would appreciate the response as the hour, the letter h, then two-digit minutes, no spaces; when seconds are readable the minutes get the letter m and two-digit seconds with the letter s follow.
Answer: 9h43
